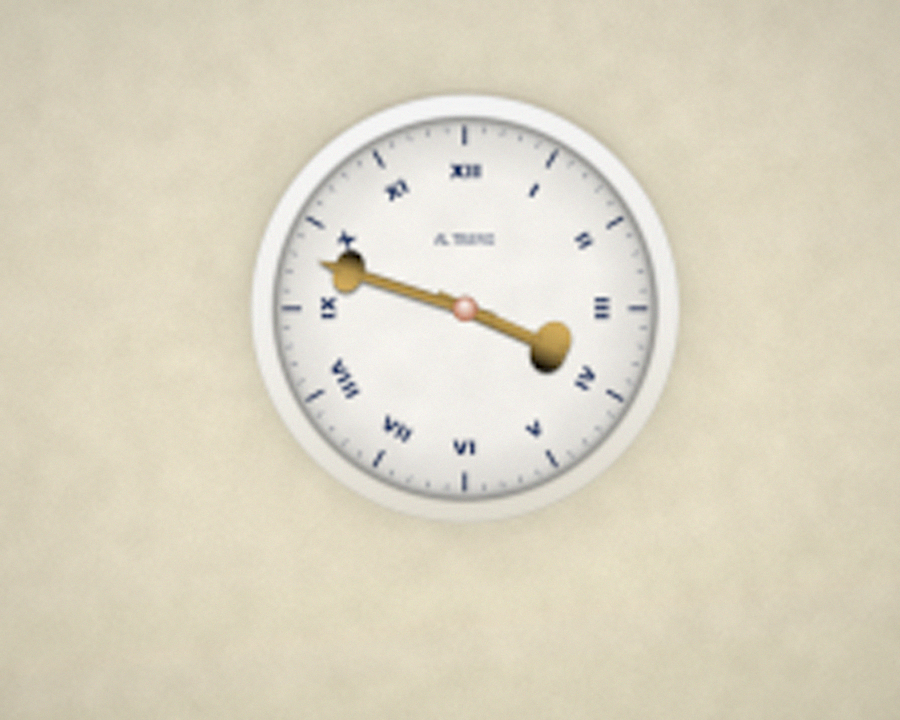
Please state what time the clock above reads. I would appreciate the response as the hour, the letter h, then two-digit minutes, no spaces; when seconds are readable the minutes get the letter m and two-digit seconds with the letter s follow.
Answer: 3h48
